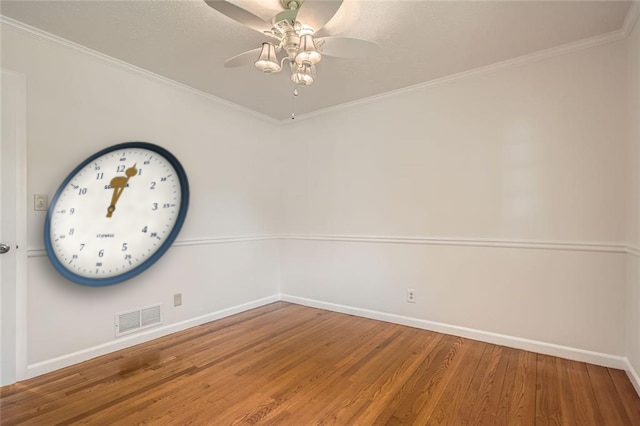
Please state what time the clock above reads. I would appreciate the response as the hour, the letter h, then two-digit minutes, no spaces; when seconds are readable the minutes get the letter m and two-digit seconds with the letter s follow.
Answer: 12h03
